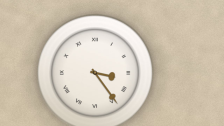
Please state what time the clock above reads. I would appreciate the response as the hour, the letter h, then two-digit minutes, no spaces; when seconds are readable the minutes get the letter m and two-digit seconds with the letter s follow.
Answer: 3h24
